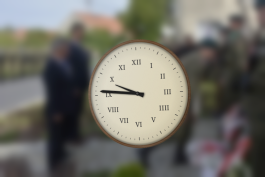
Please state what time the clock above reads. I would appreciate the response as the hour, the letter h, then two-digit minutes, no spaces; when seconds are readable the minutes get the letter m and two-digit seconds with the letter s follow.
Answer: 9h46
